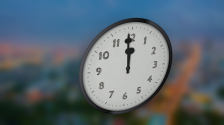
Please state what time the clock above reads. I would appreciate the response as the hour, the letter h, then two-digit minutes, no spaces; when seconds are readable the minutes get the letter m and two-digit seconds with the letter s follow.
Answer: 11h59
